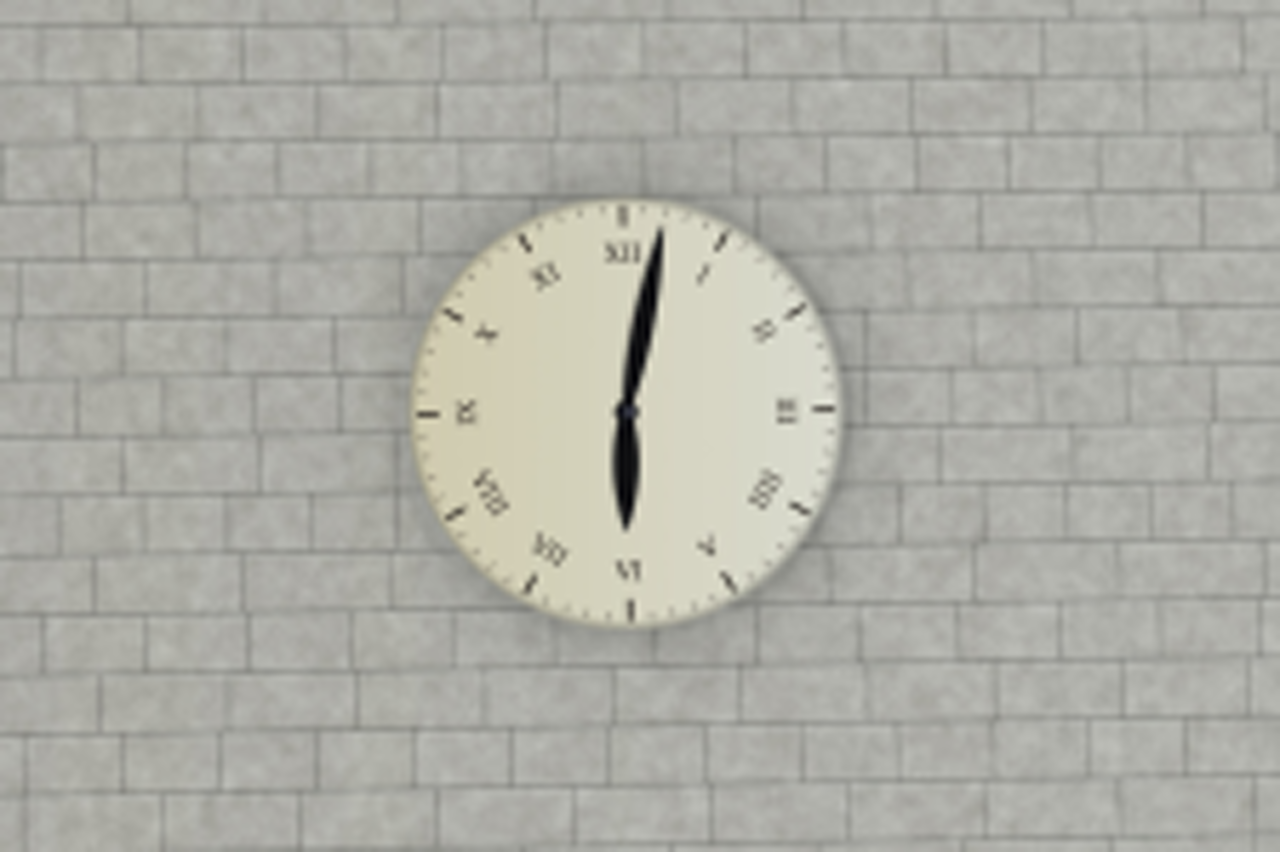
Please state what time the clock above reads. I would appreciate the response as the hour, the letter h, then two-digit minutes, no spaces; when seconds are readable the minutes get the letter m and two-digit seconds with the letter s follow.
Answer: 6h02
